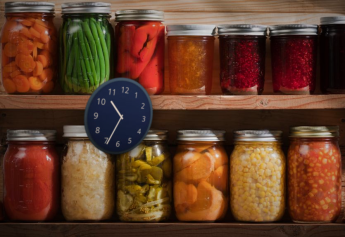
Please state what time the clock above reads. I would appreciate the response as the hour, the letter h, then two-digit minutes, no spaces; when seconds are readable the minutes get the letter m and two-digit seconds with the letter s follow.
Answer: 10h34
